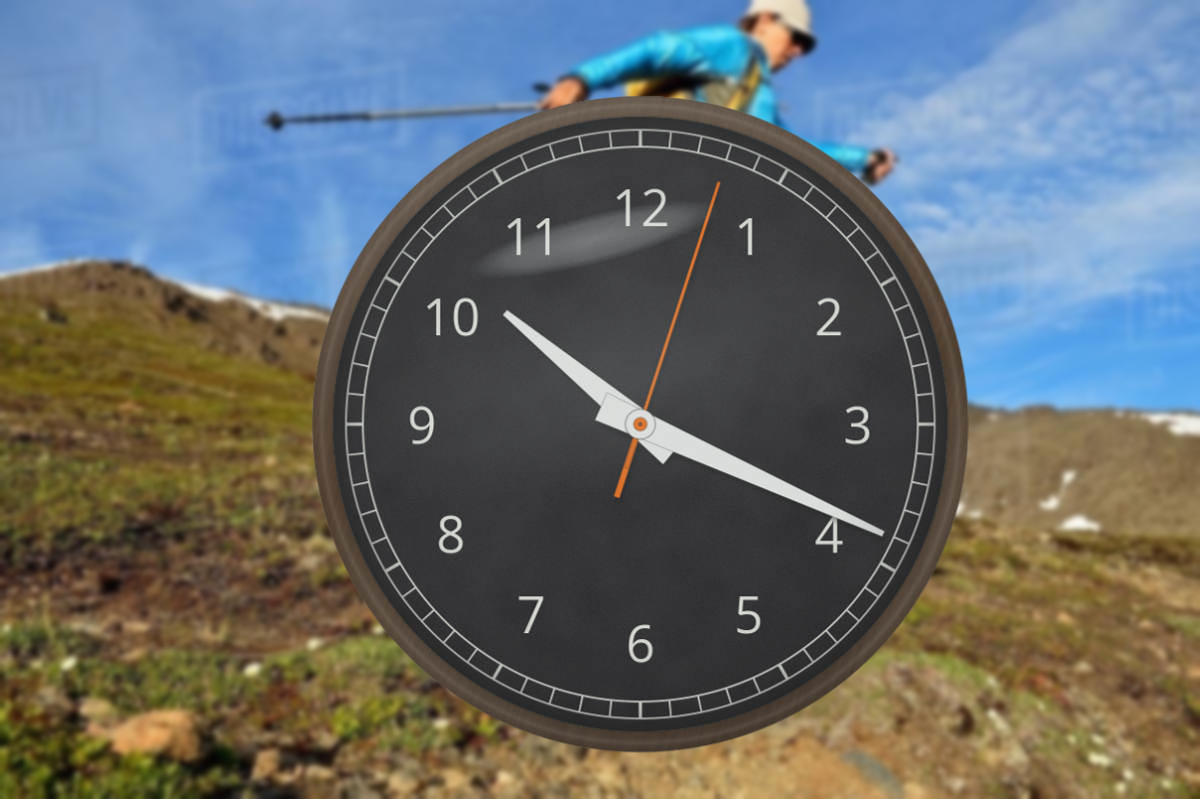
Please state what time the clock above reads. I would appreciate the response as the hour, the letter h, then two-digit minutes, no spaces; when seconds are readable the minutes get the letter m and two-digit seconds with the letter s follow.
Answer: 10h19m03s
